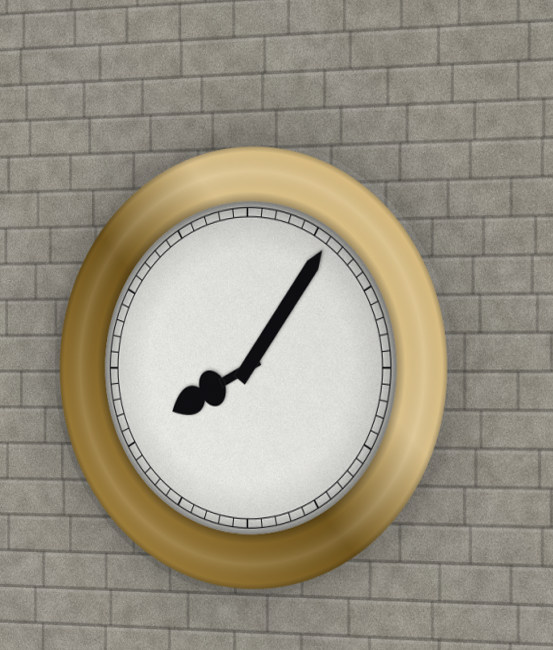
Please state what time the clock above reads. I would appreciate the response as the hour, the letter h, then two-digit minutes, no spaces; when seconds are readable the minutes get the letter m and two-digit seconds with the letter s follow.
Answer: 8h06
